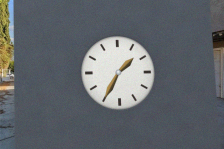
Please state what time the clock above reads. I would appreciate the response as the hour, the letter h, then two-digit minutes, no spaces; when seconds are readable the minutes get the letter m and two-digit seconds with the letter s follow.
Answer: 1h35
